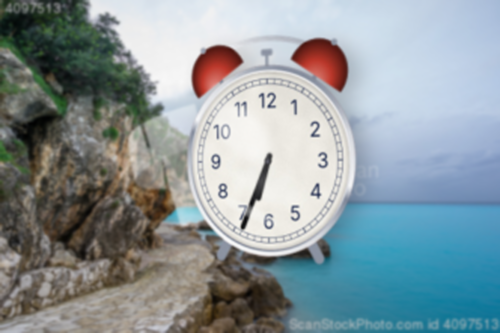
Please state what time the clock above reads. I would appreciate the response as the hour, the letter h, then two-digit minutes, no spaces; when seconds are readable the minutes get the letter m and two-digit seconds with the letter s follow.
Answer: 6h34
